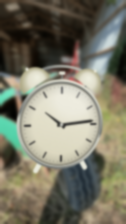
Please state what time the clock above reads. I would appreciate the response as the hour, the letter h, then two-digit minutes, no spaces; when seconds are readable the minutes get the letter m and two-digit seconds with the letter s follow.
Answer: 10h14
